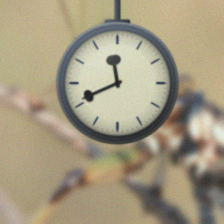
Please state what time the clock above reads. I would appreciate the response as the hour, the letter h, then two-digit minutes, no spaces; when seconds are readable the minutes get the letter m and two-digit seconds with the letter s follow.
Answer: 11h41
